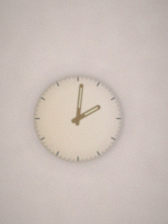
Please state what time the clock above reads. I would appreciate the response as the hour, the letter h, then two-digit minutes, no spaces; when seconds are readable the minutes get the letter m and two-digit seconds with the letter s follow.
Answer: 2h01
